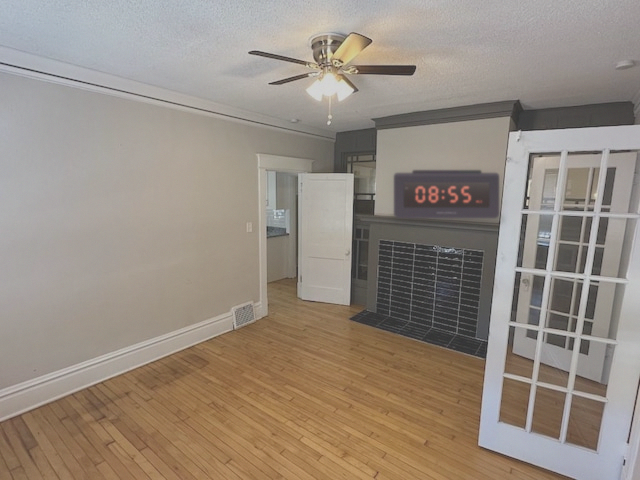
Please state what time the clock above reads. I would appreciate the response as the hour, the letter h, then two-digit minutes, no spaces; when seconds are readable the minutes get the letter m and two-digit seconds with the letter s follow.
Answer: 8h55
